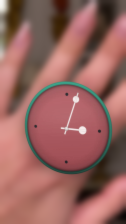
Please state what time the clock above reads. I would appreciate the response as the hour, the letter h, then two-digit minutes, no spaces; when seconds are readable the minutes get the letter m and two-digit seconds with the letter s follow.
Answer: 3h03
